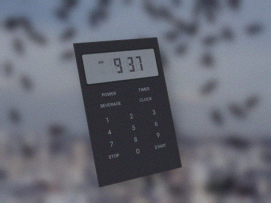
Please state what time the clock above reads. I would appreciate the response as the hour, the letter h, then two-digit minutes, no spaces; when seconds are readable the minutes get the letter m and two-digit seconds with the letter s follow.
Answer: 9h37
